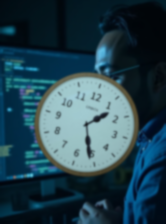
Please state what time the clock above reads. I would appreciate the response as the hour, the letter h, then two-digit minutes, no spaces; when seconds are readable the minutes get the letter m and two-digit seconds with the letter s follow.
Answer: 1h26
